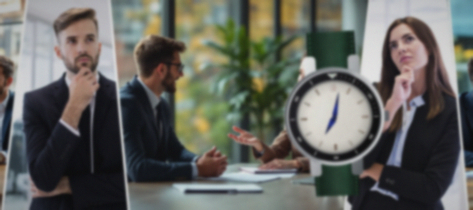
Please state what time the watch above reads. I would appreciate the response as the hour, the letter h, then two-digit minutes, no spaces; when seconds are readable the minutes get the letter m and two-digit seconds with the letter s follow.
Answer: 7h02
